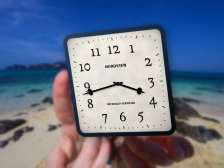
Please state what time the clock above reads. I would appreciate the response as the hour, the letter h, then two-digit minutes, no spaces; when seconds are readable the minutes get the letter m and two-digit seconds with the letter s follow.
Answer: 3h43
